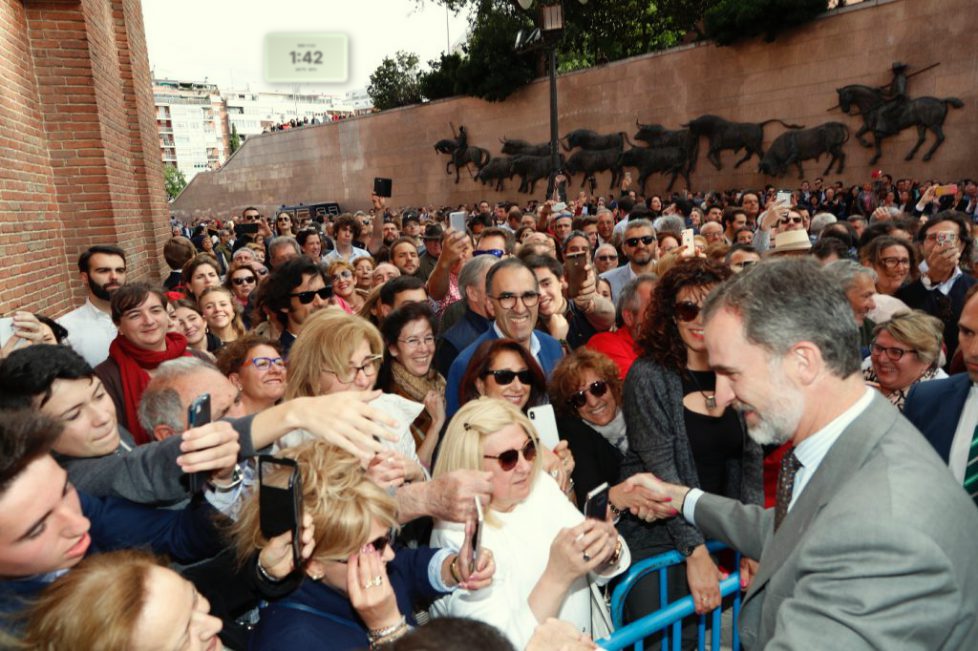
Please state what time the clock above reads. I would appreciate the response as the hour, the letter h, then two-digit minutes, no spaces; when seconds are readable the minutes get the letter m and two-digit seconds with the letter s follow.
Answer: 1h42
